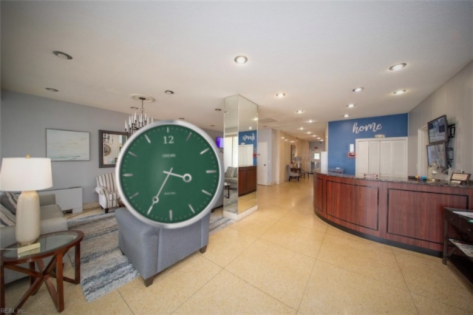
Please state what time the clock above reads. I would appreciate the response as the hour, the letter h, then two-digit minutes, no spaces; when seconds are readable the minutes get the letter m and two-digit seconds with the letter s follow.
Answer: 3h35
